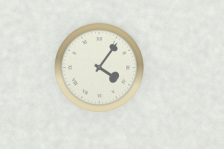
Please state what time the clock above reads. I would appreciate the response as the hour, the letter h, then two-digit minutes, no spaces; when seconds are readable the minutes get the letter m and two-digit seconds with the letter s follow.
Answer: 4h06
